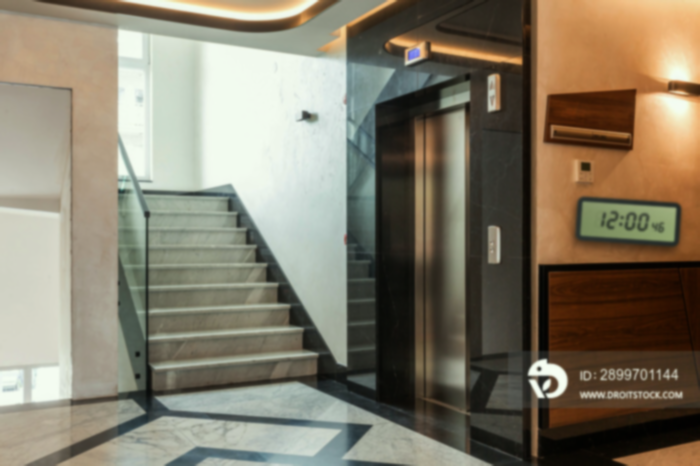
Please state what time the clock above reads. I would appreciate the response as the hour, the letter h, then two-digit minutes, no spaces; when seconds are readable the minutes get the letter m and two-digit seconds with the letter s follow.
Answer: 12h00
